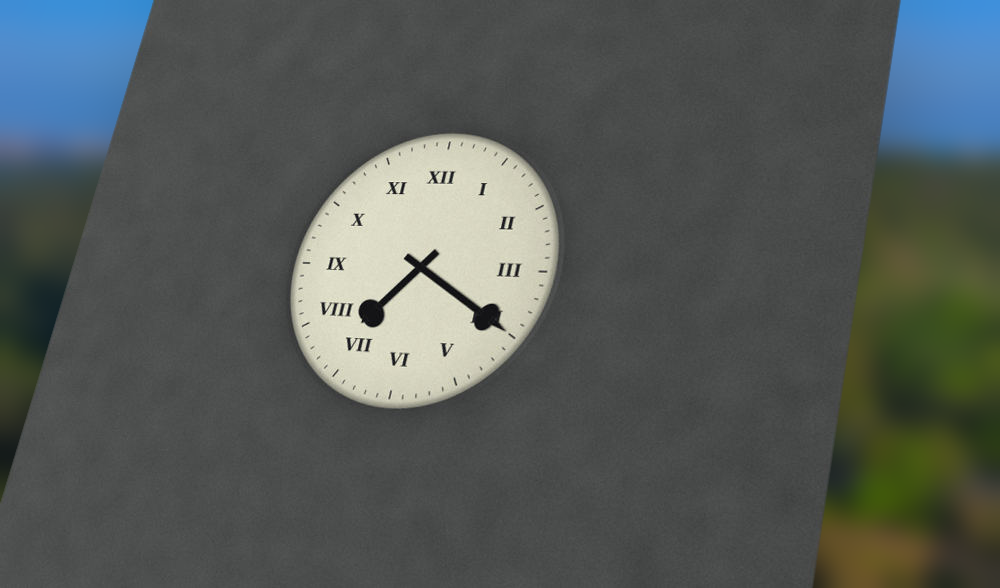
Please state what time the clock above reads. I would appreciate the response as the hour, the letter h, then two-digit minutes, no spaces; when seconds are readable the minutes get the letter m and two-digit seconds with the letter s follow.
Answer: 7h20
